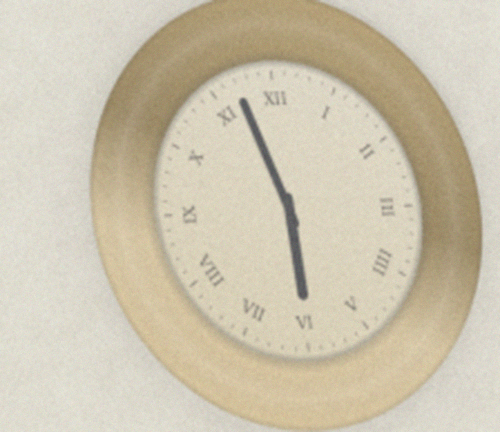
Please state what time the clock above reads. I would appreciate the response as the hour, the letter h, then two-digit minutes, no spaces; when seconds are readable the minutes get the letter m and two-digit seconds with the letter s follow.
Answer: 5h57
